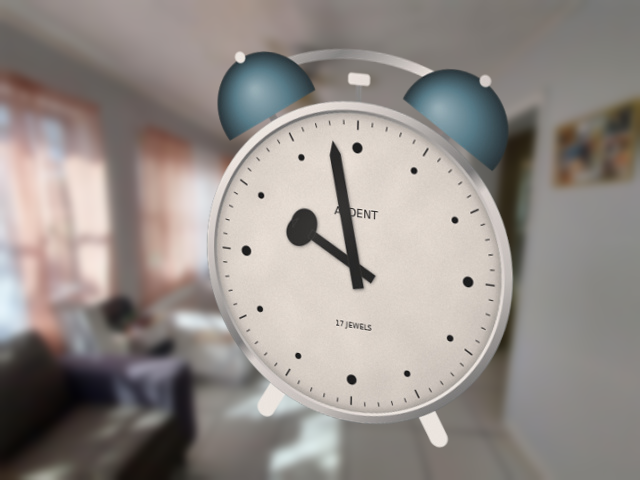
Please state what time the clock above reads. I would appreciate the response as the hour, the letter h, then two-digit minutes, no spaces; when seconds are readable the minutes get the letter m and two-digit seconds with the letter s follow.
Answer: 9h58
